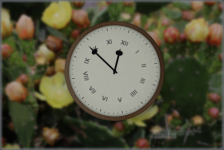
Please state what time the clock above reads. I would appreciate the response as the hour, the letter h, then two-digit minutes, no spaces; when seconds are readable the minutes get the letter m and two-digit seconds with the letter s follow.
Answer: 11h49
